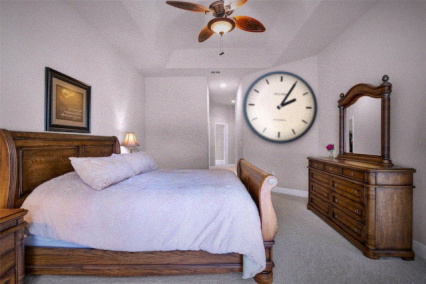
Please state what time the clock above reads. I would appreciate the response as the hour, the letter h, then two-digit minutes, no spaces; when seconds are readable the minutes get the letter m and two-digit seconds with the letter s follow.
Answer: 2h05
